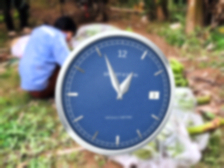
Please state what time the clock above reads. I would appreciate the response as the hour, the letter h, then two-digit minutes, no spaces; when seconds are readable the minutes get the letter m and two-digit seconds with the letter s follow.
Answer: 12h56
